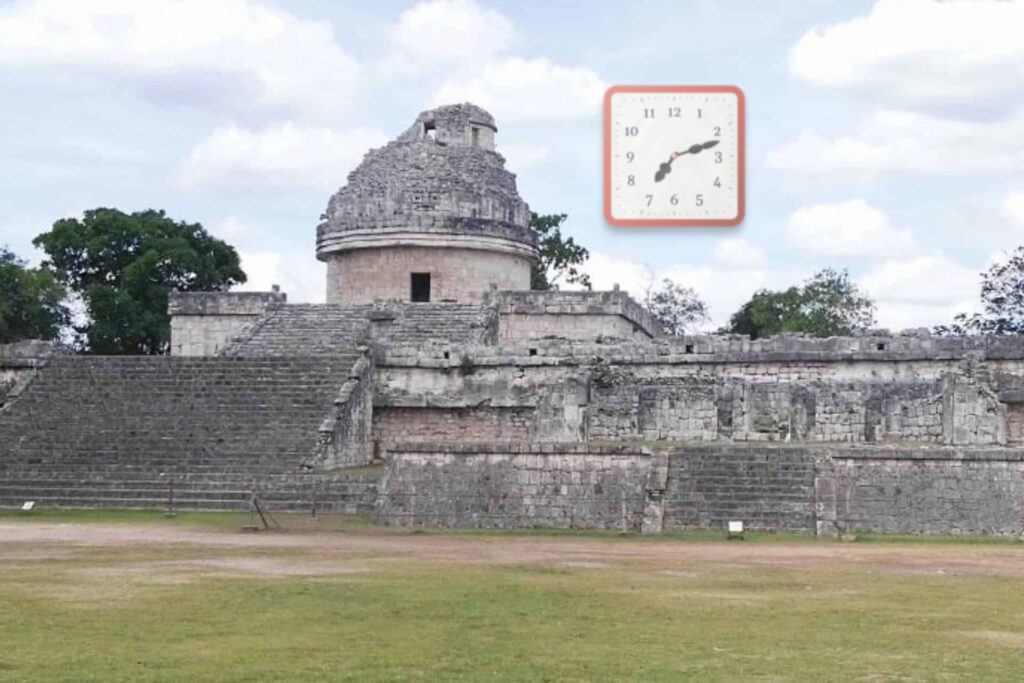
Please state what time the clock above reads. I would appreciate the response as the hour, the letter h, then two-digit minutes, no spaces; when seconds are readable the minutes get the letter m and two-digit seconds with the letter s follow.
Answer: 7h12
